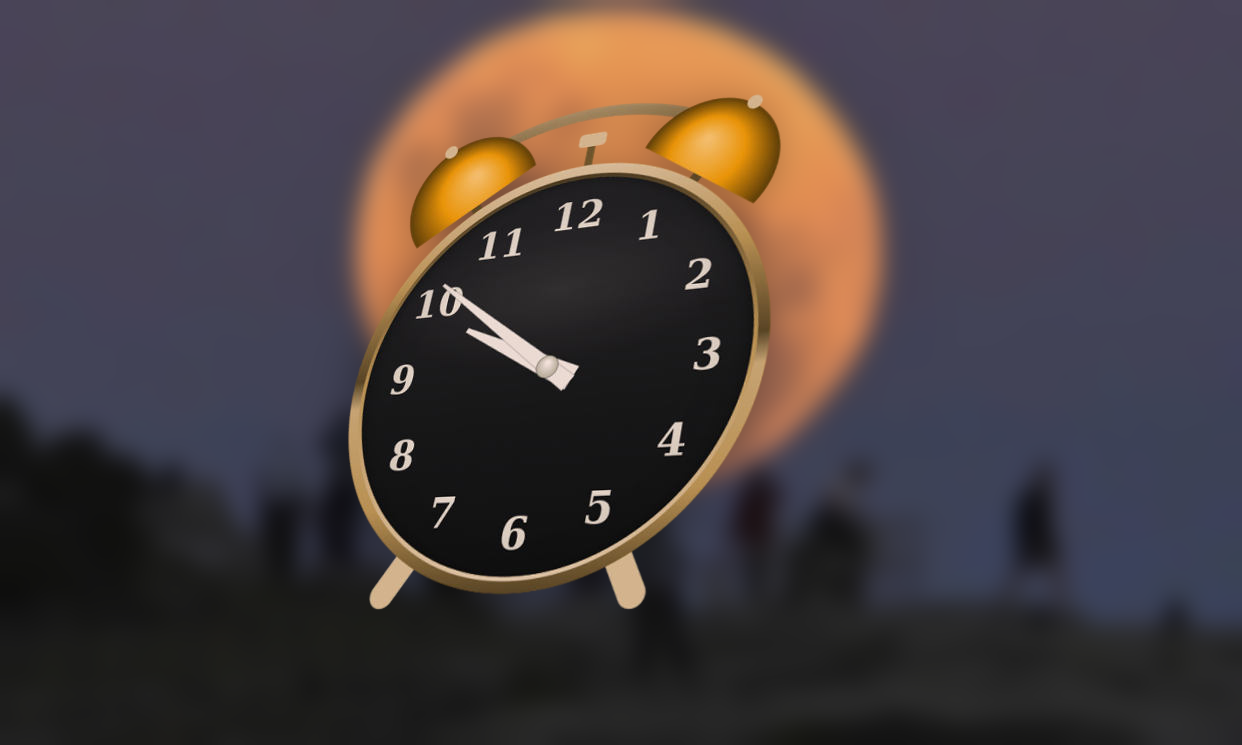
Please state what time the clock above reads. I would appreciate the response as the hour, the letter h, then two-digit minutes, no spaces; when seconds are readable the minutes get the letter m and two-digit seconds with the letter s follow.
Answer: 9h51
